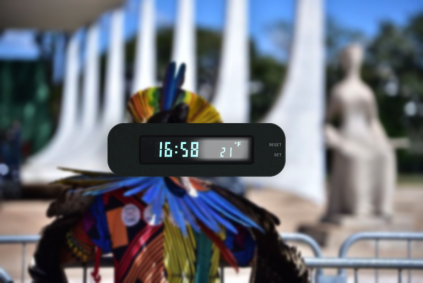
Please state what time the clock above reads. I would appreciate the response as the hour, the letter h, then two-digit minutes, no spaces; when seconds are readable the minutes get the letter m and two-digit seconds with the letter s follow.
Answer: 16h58
